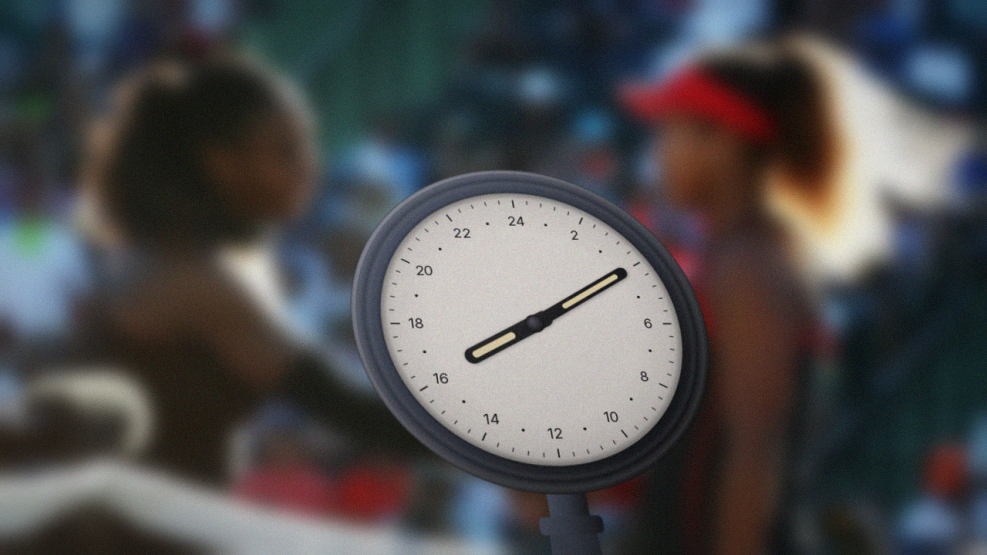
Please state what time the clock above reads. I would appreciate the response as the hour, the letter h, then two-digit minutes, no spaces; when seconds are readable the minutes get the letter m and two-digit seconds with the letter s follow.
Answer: 16h10
